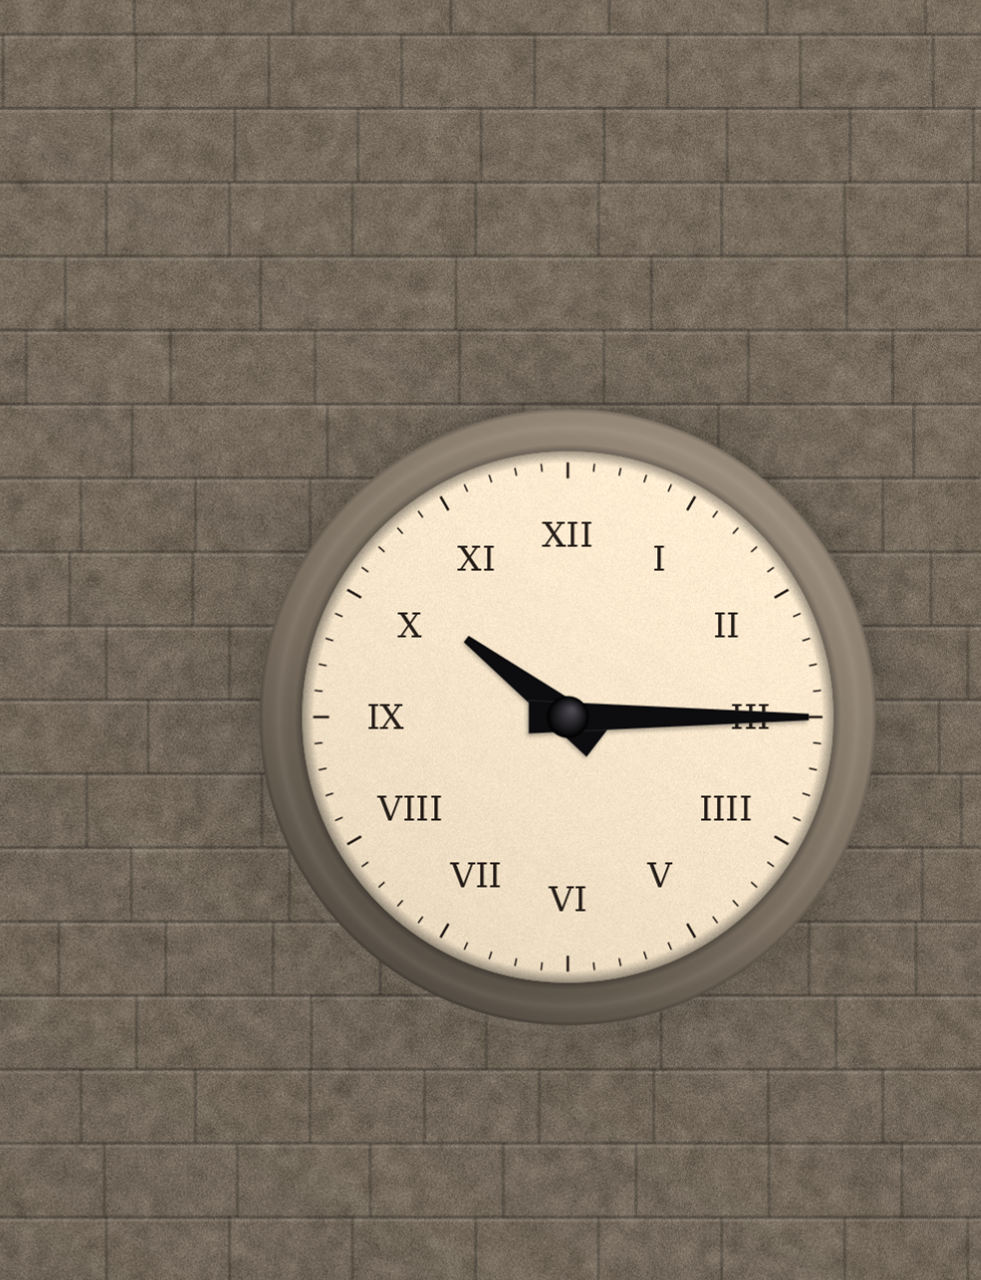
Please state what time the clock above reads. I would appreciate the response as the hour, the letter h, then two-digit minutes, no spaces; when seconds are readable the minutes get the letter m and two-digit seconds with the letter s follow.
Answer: 10h15
